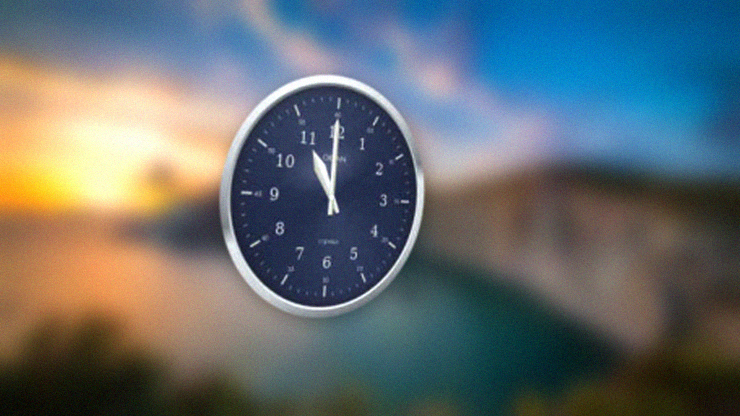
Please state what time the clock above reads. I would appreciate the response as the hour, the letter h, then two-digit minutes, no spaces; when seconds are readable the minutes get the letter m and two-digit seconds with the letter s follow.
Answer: 11h00
